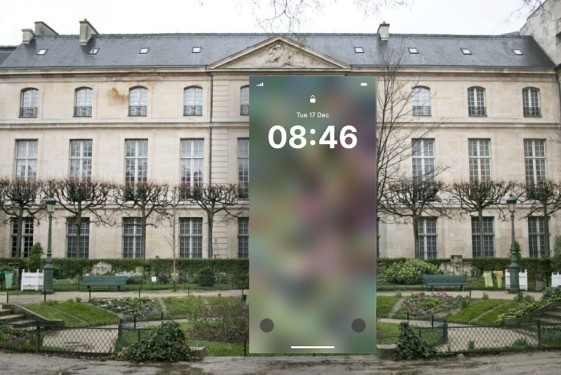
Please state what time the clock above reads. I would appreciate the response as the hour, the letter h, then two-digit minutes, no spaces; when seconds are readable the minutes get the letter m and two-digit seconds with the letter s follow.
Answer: 8h46
